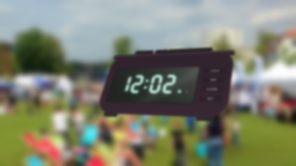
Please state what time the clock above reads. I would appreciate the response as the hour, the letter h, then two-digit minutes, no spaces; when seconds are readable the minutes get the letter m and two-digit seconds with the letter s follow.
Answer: 12h02
